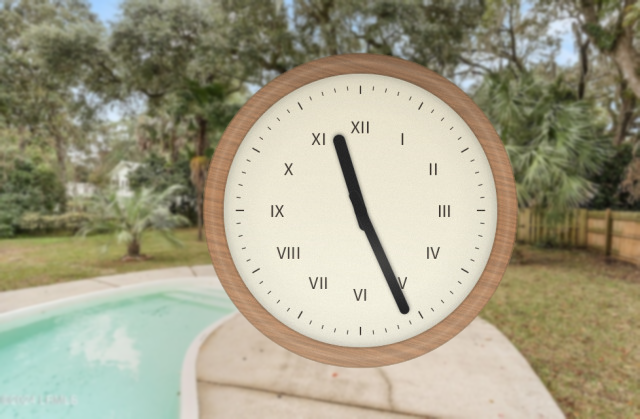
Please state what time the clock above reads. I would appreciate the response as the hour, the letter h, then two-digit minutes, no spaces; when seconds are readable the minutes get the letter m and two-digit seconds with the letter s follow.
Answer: 11h26
